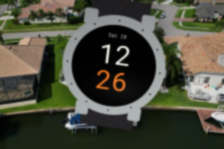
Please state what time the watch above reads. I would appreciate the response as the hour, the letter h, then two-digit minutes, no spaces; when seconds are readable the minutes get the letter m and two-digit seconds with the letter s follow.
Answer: 12h26
